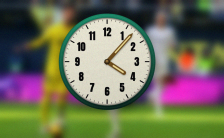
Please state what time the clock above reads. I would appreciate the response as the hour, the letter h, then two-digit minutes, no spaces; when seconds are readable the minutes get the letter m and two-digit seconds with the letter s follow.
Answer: 4h07
